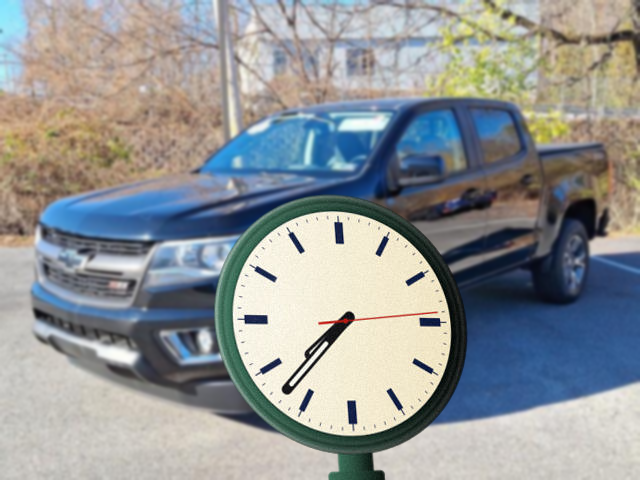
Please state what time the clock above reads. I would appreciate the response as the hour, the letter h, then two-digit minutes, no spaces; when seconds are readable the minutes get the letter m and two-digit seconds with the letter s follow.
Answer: 7h37m14s
